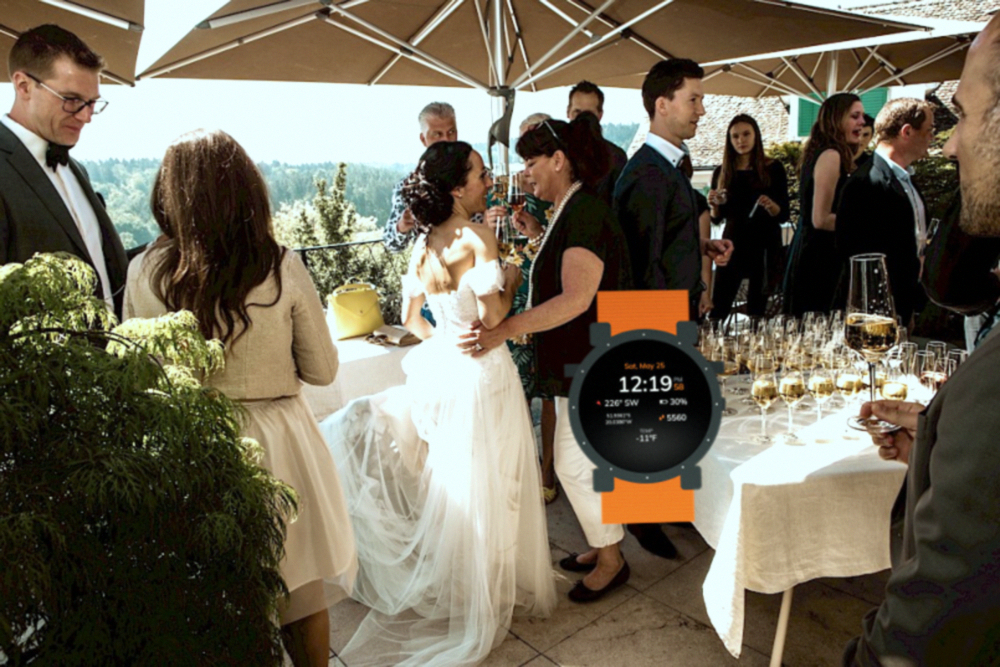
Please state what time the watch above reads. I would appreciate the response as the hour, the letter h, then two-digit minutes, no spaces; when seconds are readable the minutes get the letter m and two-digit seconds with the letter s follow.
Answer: 12h19
